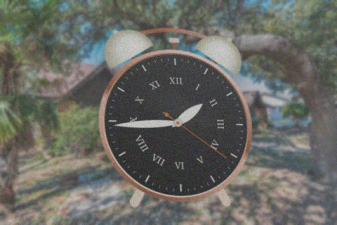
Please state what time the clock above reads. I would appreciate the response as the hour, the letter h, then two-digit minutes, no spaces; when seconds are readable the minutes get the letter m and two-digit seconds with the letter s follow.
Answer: 1h44m21s
